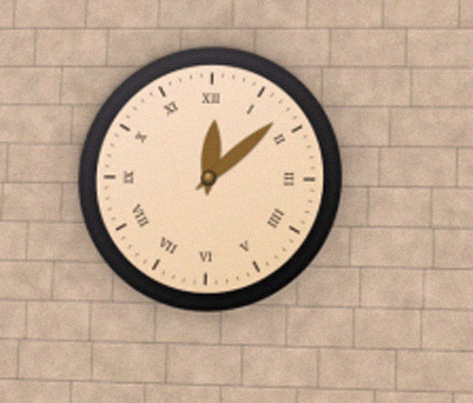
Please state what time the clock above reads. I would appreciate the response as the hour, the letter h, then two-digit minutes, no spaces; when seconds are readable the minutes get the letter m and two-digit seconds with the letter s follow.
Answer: 12h08
